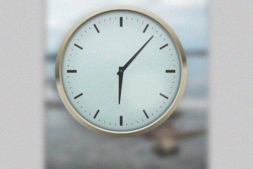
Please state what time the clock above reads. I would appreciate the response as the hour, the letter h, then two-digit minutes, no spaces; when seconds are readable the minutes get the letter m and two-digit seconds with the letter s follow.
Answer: 6h07
